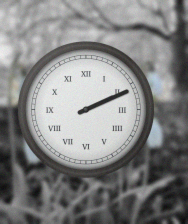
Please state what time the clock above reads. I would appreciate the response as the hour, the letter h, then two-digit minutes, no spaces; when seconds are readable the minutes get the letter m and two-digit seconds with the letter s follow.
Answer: 2h11
